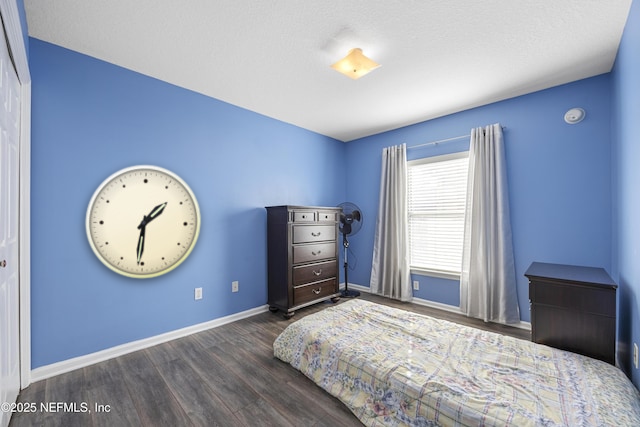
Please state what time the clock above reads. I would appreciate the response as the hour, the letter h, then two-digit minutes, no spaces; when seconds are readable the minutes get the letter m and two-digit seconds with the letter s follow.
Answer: 1h31
